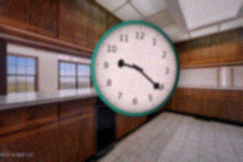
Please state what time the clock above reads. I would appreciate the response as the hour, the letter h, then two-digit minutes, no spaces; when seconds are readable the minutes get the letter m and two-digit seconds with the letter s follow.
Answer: 9h21
